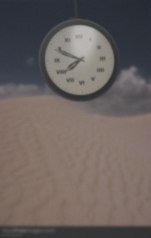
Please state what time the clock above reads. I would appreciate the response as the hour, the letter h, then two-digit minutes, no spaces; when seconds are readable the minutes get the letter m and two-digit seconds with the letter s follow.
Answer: 7h49
